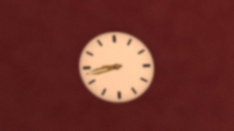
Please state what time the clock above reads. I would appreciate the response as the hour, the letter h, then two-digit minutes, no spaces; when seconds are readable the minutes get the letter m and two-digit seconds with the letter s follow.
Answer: 8h43
